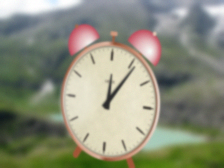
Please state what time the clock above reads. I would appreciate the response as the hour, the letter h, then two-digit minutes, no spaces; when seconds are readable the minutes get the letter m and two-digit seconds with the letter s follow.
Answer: 12h06
